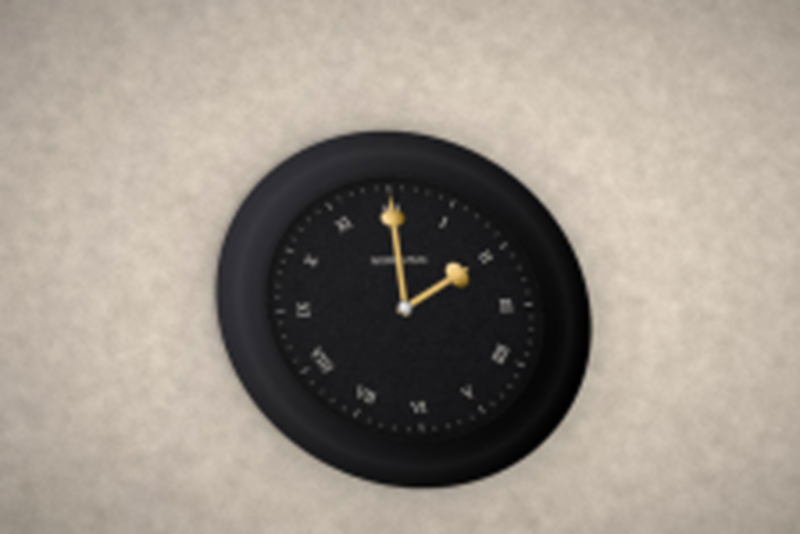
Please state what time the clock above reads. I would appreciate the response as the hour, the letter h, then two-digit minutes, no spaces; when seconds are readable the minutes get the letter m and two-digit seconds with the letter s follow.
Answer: 2h00
